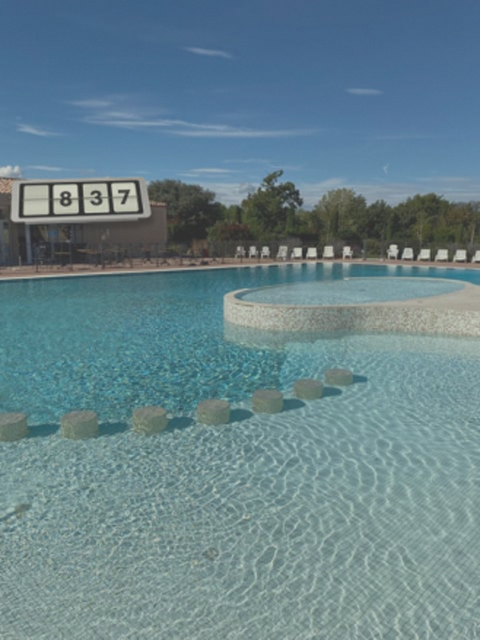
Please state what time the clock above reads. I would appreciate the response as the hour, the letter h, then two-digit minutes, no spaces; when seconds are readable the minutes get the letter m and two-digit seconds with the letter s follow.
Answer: 8h37
